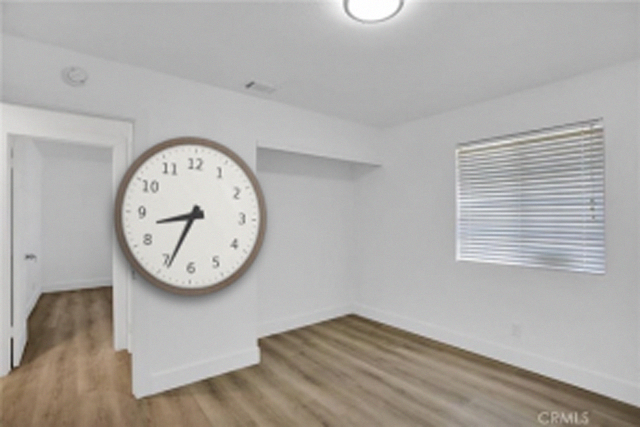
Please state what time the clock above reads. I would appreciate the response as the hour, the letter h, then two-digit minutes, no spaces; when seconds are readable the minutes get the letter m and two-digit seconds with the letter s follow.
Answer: 8h34
